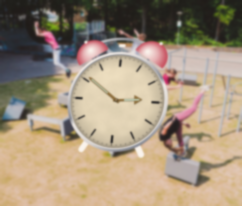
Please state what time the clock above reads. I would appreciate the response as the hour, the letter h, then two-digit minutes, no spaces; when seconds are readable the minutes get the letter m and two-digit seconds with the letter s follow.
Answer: 2h51
